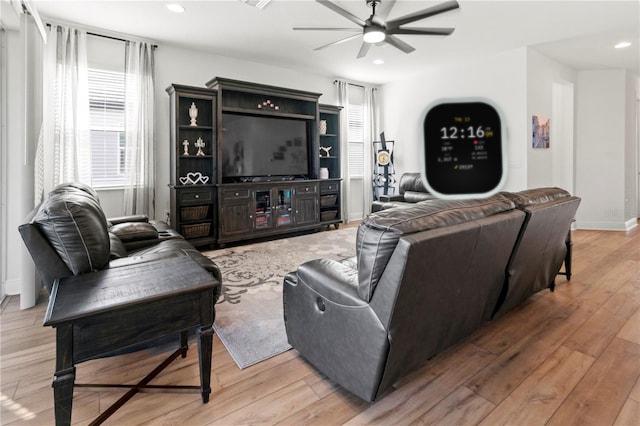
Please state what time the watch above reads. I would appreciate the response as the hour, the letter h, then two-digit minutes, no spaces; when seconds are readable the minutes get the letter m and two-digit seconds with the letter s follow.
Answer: 12h16
